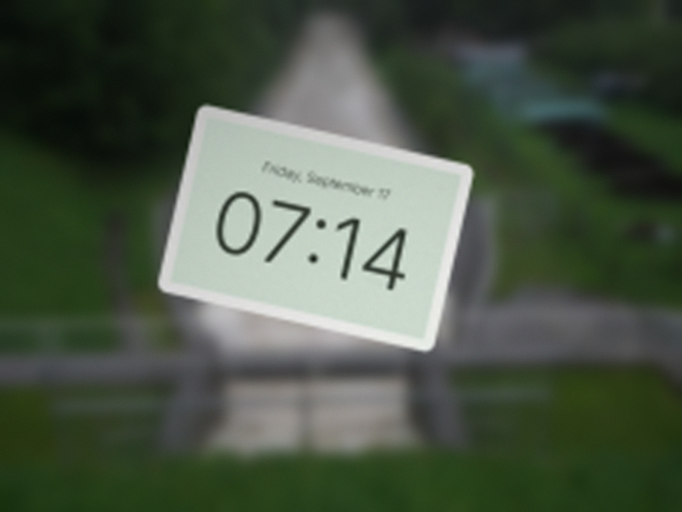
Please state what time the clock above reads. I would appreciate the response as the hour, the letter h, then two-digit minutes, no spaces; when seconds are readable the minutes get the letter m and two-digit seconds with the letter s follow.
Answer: 7h14
